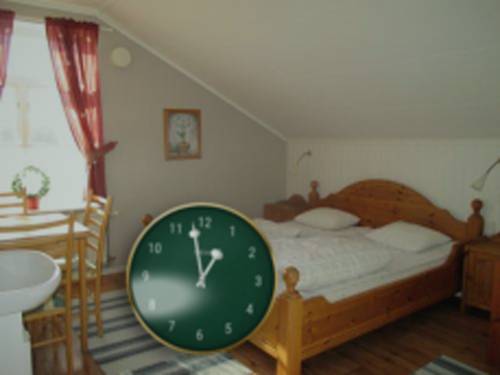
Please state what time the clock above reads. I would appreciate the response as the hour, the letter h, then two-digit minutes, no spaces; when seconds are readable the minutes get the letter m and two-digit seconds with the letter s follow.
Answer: 12h58
